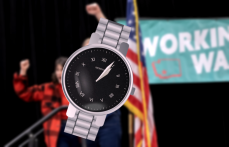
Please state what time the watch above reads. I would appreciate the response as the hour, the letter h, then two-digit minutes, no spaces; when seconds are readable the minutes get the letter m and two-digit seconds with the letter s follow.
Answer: 1h04
